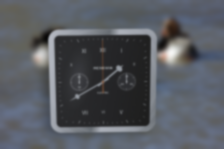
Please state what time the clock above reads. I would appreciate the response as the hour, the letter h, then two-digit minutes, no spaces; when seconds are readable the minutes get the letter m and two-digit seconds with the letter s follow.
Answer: 1h40
